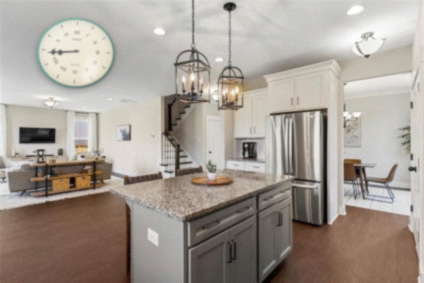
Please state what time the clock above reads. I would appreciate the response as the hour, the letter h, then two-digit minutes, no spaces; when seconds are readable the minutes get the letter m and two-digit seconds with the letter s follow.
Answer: 8h44
